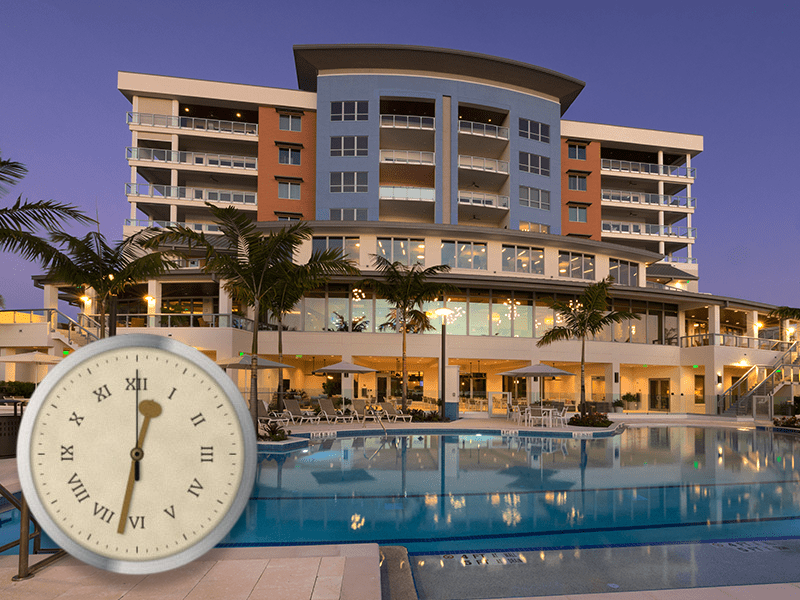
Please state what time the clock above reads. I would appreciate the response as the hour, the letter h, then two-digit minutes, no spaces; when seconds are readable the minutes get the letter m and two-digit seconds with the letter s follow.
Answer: 12h32m00s
